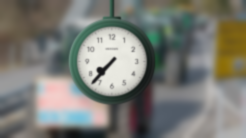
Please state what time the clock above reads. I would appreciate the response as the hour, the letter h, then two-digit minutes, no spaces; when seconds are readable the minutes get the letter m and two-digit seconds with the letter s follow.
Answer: 7h37
